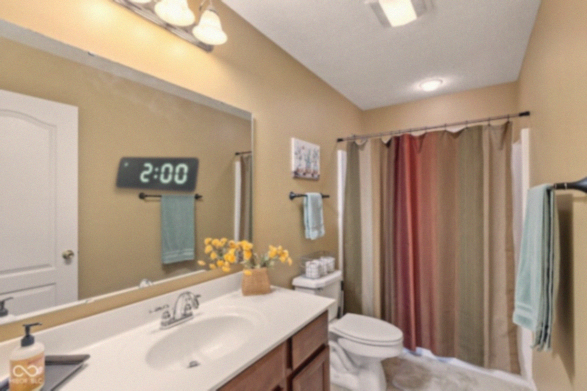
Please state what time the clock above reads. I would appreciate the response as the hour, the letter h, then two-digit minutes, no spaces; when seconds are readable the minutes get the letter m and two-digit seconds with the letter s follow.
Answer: 2h00
